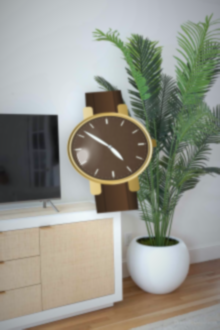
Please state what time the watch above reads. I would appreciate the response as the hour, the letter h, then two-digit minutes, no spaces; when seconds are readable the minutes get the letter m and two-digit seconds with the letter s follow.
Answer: 4h52
